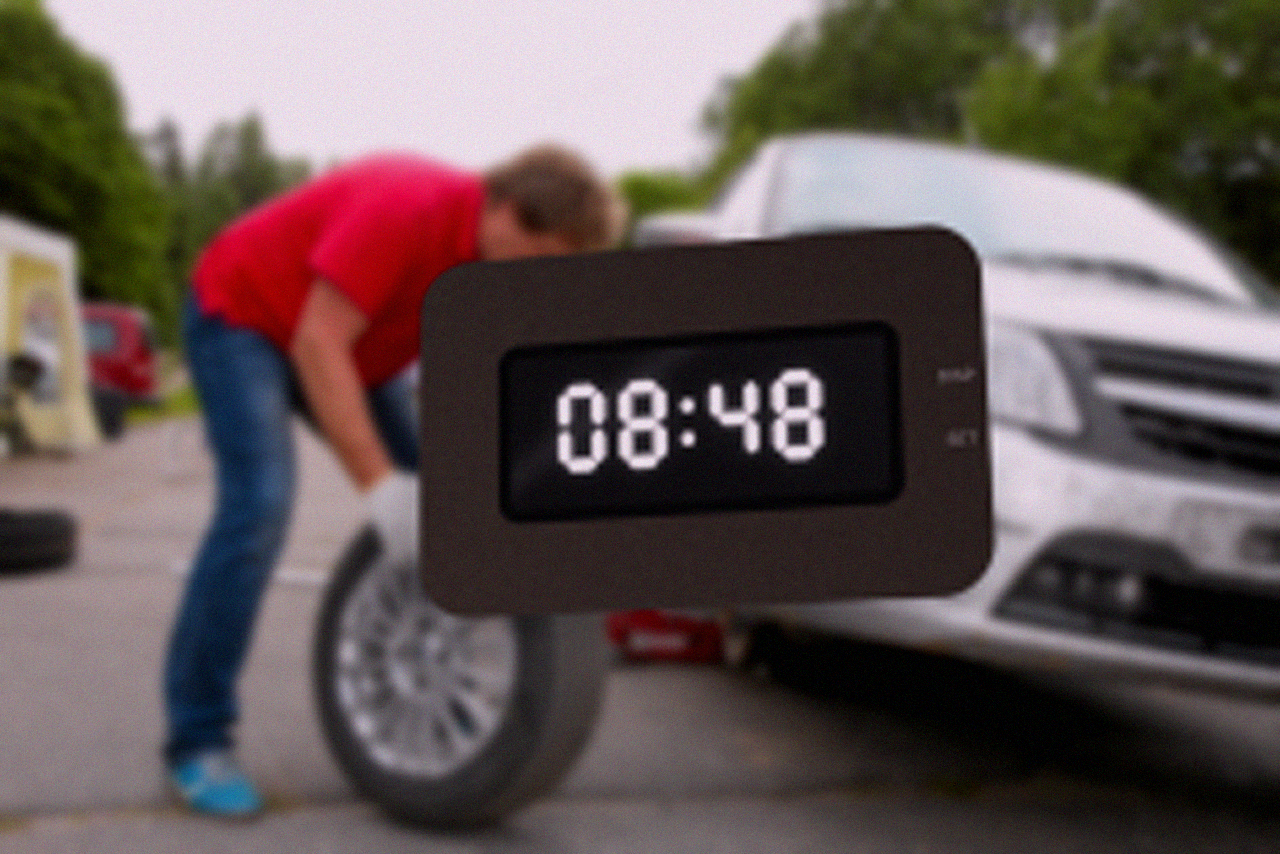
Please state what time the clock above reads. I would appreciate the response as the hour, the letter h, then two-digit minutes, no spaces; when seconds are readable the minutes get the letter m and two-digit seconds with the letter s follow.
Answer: 8h48
